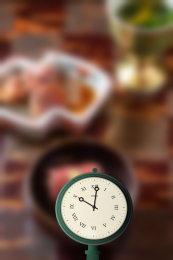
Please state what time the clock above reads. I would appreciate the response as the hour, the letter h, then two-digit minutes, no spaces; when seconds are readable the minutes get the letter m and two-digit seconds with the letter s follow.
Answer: 10h01
